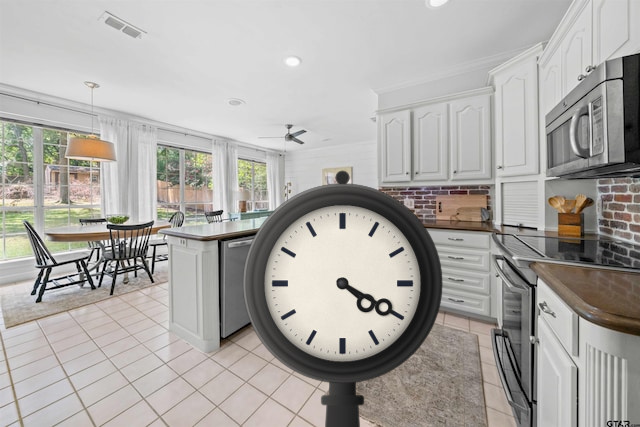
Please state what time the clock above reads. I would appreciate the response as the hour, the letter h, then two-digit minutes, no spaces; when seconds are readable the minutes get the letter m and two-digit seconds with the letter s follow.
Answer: 4h20
